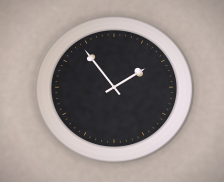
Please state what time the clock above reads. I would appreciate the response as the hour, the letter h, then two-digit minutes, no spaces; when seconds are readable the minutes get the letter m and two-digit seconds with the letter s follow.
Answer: 1h54
